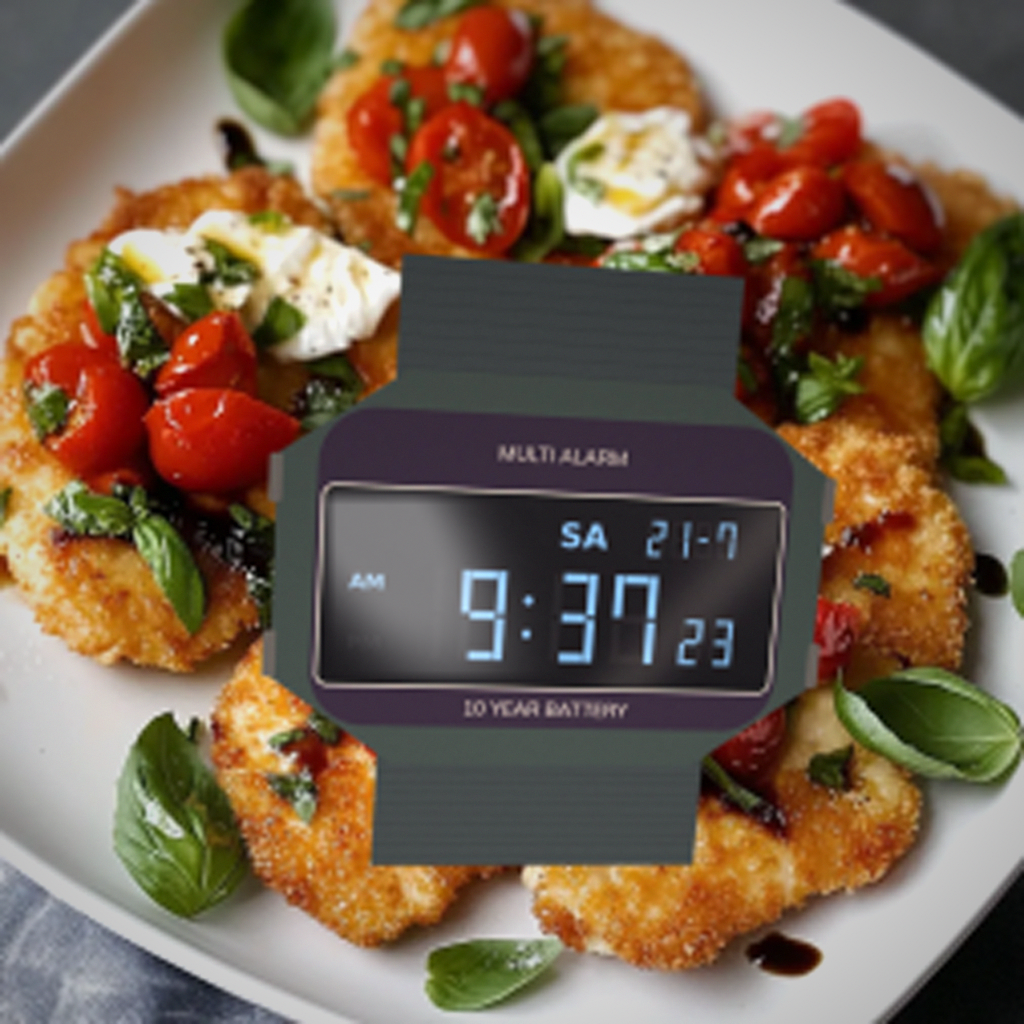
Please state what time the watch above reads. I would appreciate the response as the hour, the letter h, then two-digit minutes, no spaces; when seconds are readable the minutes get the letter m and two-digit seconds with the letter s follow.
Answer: 9h37m23s
